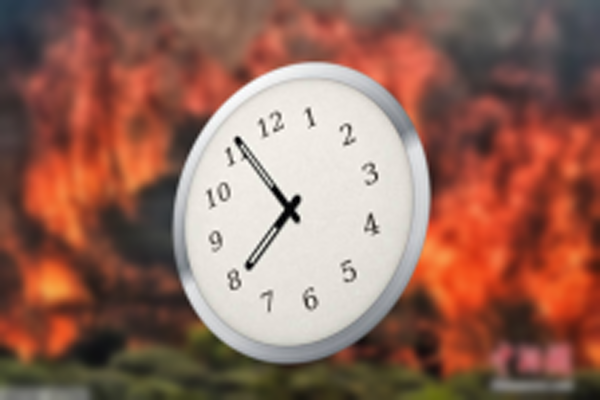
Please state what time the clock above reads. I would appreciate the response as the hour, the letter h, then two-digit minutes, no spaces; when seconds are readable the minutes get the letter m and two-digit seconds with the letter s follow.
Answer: 7h56
